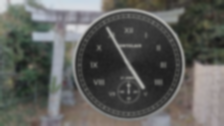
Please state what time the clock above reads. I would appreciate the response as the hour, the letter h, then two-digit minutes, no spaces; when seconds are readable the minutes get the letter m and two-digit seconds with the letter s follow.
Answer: 4h55
